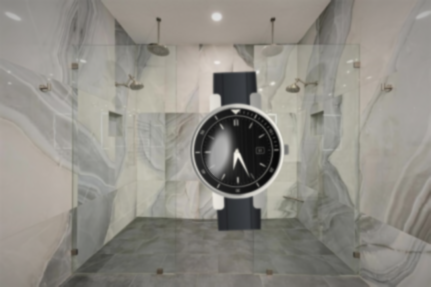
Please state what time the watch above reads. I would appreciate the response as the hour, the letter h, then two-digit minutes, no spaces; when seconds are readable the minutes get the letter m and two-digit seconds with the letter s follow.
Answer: 6h26
